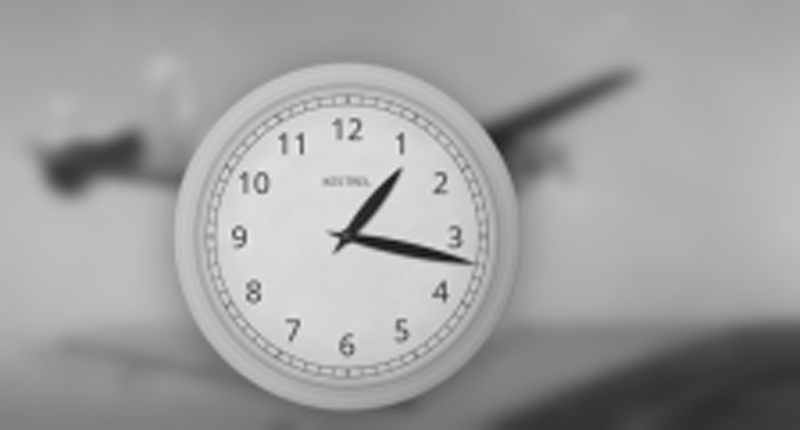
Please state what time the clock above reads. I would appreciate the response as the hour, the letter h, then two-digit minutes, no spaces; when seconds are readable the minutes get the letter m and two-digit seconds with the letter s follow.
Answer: 1h17
